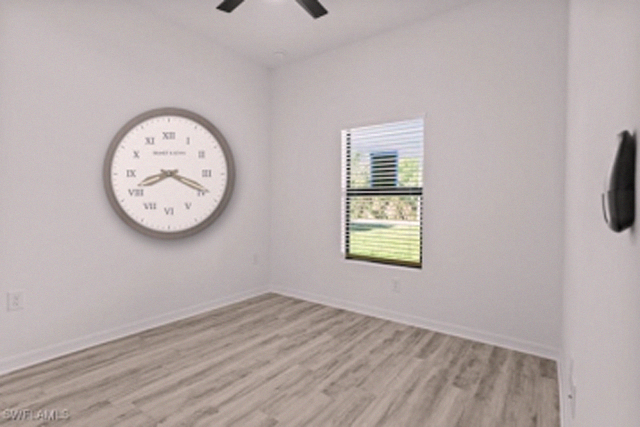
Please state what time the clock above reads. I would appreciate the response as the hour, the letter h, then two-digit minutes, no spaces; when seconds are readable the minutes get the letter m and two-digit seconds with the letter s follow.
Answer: 8h19
